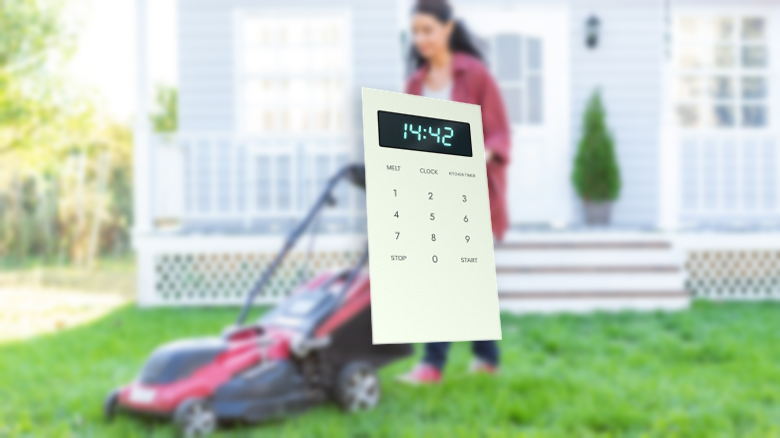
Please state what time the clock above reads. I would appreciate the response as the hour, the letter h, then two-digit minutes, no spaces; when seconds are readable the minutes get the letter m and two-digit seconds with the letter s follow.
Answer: 14h42
